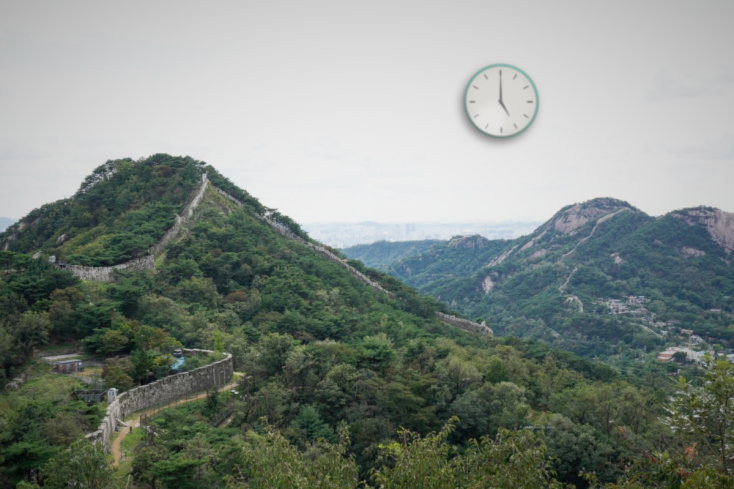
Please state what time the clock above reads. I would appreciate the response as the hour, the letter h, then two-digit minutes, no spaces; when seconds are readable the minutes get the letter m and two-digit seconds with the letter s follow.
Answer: 5h00
